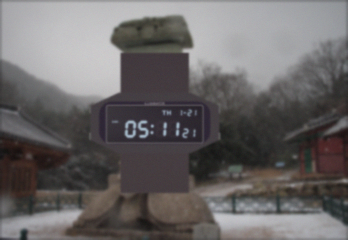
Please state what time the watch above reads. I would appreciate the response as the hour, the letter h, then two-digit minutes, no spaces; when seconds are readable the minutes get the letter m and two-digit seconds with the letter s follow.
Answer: 5h11
